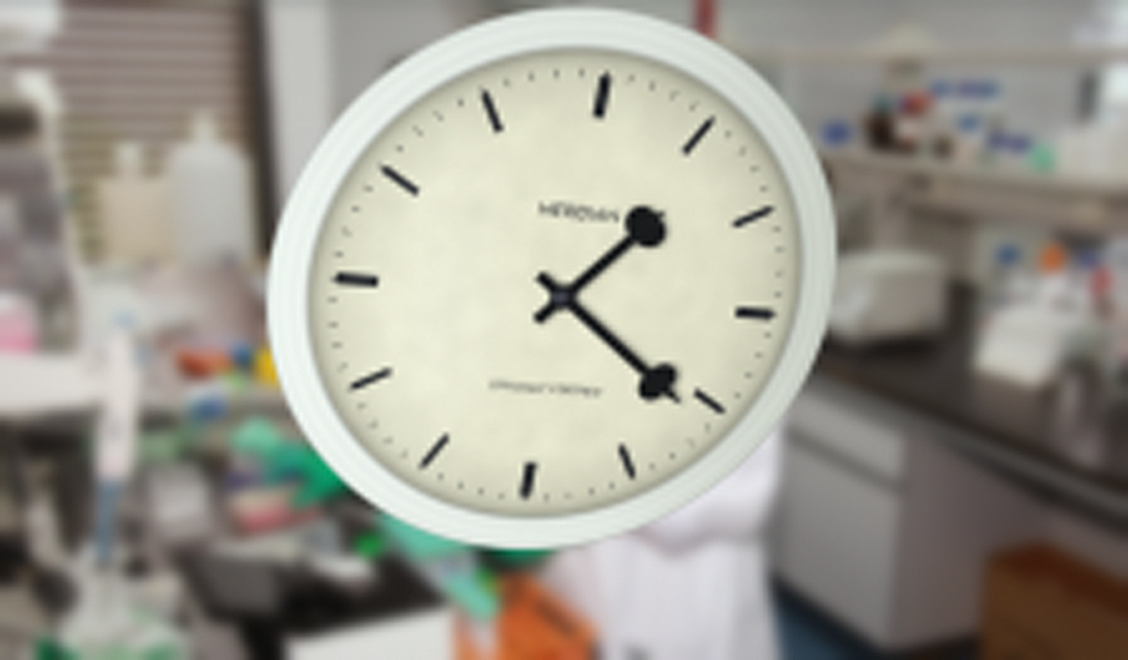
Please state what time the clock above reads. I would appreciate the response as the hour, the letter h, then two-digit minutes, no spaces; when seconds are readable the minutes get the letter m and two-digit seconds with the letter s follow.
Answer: 1h21
